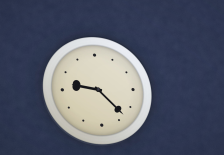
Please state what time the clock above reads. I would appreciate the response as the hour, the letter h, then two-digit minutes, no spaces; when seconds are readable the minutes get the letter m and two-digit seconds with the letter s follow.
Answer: 9h23
